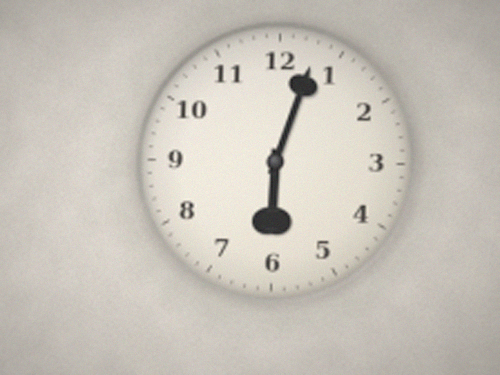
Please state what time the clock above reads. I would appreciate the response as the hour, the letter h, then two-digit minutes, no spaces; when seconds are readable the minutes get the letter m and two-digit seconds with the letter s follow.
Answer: 6h03
